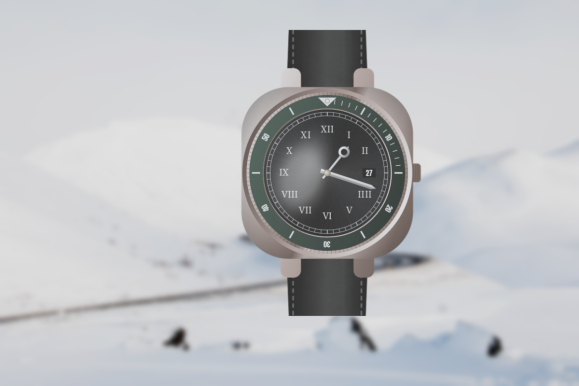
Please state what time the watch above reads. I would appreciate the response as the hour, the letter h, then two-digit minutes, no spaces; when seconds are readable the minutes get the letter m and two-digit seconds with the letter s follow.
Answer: 1h18
